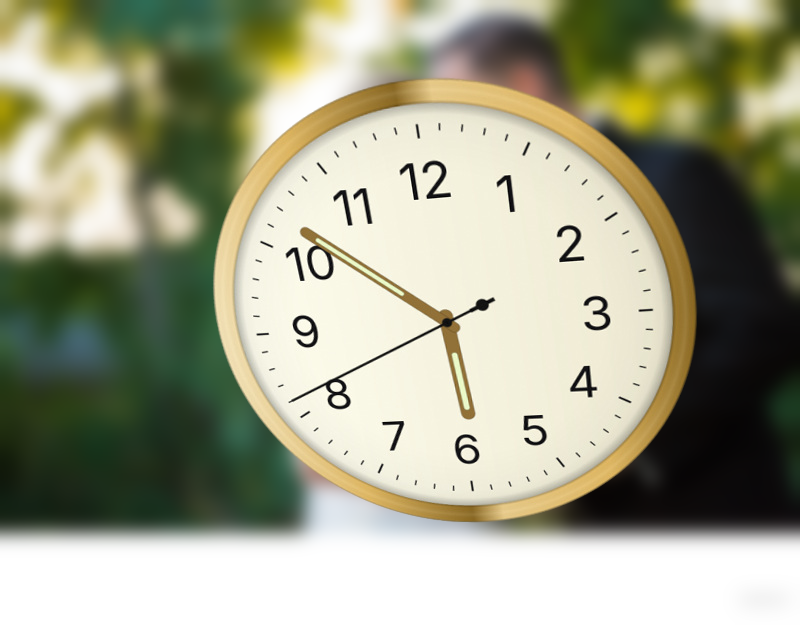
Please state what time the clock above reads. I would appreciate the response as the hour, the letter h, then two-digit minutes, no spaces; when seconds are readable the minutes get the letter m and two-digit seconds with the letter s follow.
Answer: 5h51m41s
